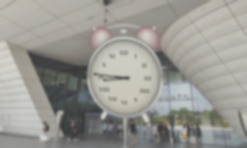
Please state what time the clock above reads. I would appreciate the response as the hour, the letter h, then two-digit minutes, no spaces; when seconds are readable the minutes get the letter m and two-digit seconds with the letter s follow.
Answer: 8h46
